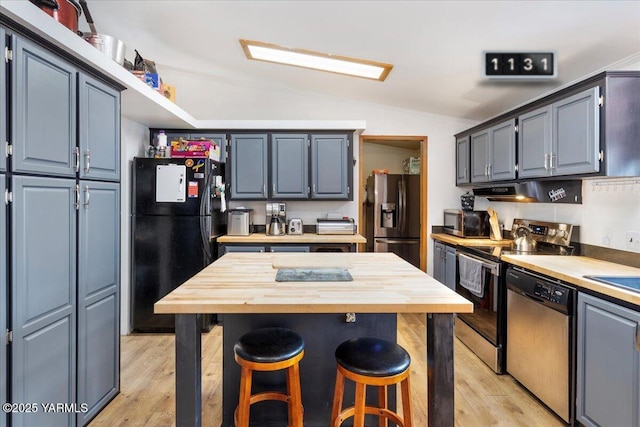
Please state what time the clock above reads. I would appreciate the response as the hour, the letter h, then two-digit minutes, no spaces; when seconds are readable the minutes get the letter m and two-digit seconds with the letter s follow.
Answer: 11h31
